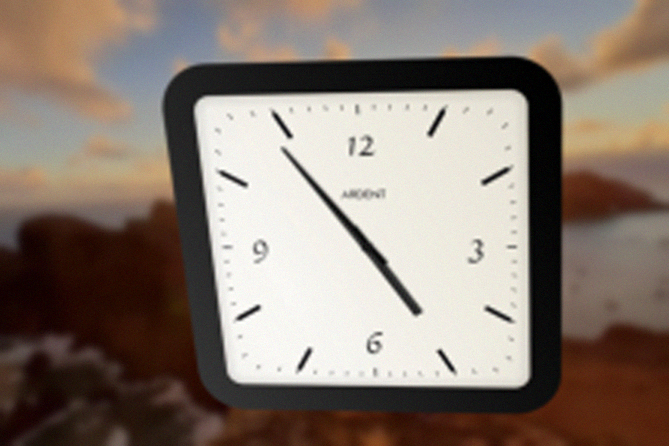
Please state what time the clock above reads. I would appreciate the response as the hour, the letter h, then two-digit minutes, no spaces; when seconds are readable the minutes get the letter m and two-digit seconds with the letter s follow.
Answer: 4h54
